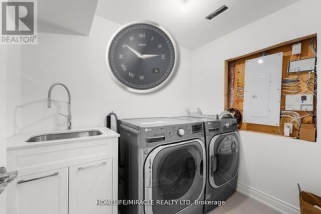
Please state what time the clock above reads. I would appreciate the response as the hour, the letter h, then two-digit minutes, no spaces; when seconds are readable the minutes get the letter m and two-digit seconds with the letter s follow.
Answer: 2h51
